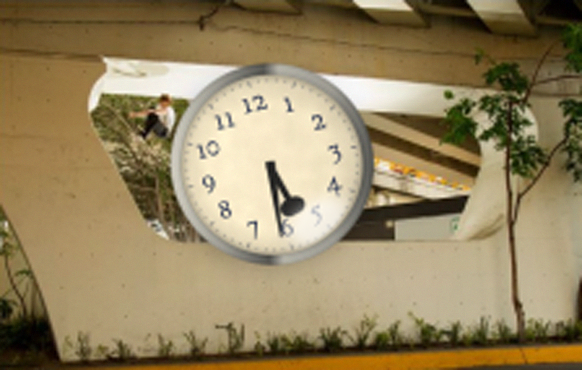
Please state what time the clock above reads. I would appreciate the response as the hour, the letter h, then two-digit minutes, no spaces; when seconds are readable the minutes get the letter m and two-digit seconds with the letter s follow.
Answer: 5h31
